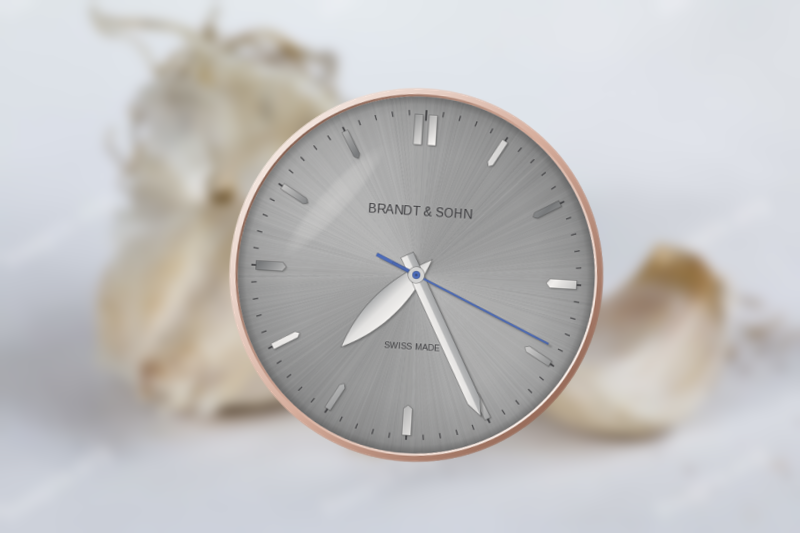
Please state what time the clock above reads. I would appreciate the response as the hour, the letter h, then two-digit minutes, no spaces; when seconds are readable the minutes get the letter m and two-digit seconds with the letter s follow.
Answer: 7h25m19s
